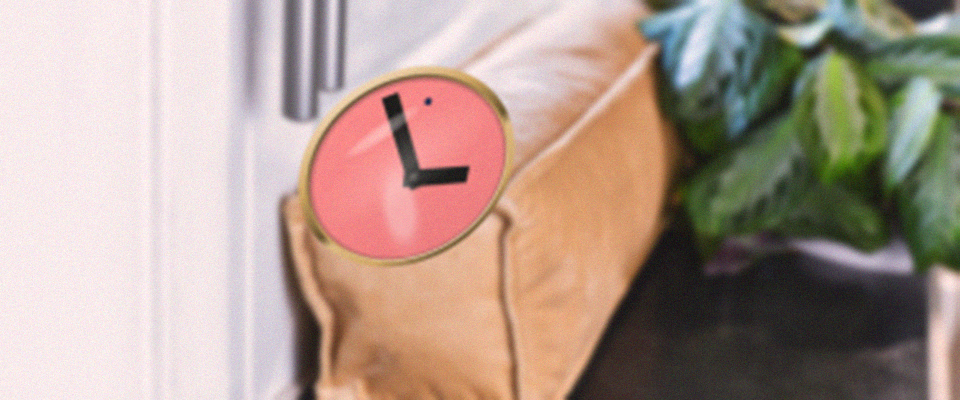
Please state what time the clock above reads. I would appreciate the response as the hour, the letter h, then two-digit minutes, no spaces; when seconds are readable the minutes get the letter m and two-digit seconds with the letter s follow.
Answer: 2h56
